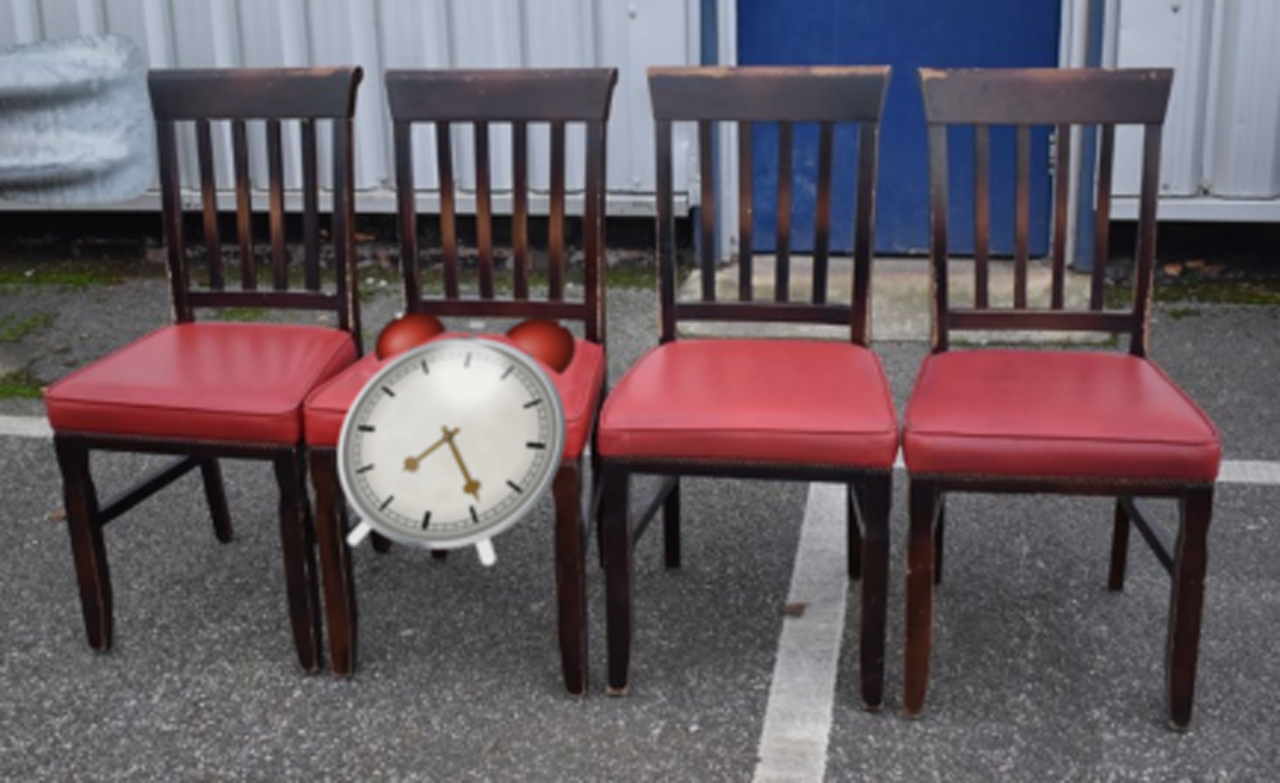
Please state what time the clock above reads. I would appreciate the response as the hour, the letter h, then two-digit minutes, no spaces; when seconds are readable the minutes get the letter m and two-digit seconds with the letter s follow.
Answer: 7h24
